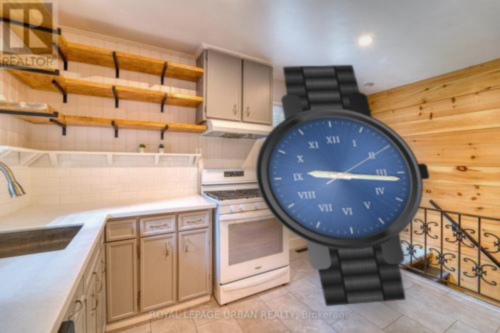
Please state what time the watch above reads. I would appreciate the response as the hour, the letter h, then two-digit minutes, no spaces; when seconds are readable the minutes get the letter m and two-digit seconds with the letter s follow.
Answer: 9h16m10s
